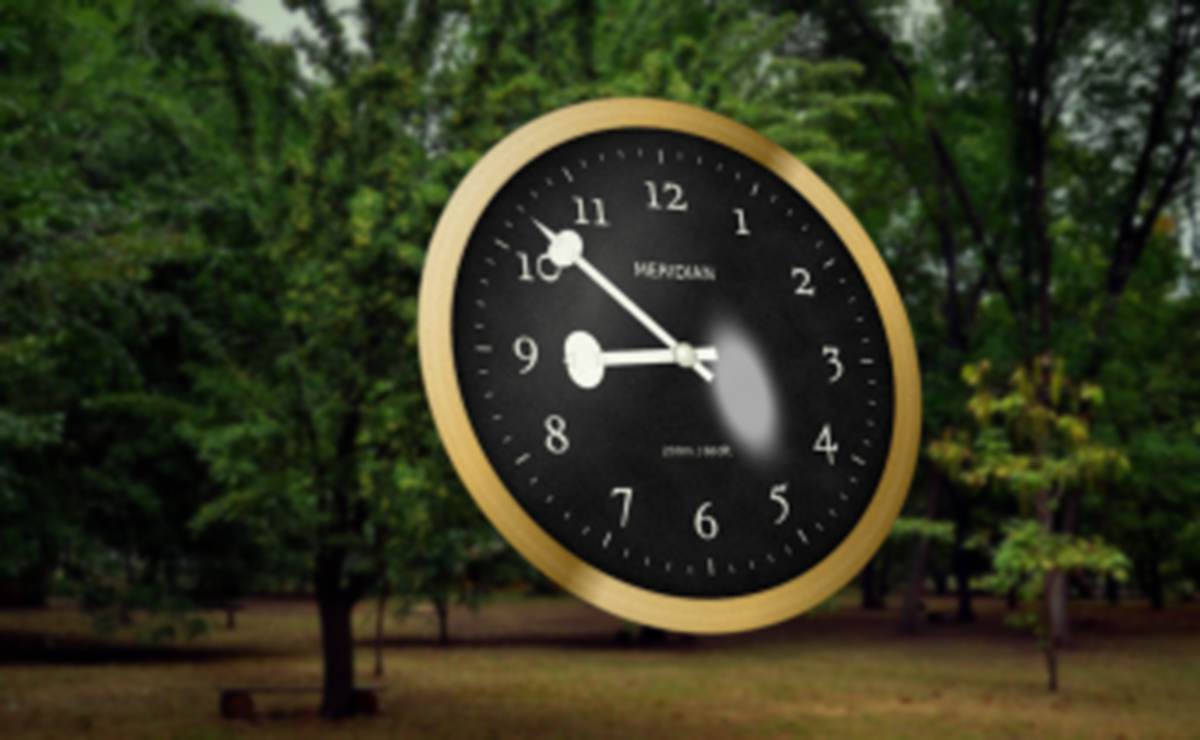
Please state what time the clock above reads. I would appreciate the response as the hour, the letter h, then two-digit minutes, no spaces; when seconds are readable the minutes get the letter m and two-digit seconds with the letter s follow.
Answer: 8h52
